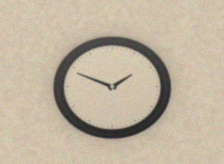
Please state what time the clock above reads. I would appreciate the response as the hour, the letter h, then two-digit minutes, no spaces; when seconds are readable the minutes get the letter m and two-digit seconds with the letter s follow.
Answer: 1h49
